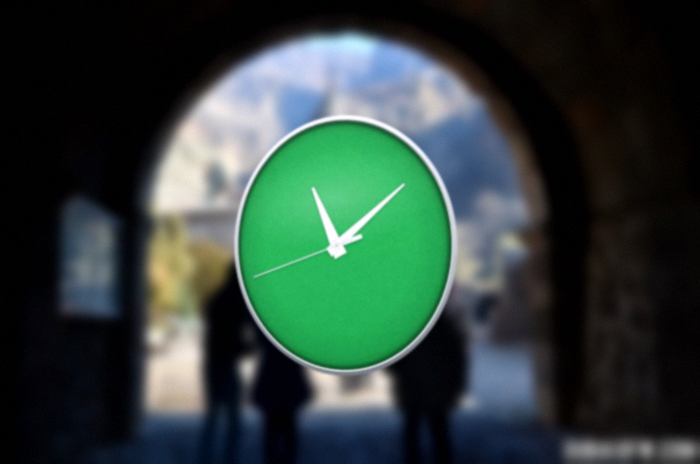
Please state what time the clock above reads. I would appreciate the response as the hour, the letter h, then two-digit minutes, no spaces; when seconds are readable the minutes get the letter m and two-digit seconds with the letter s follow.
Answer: 11h08m42s
